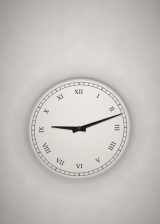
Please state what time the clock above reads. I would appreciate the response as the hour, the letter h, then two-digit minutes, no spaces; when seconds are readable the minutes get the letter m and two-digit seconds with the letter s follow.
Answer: 9h12
